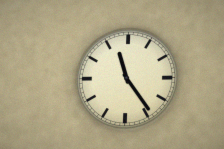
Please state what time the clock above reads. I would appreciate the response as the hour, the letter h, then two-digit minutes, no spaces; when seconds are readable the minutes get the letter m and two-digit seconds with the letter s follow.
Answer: 11h24
